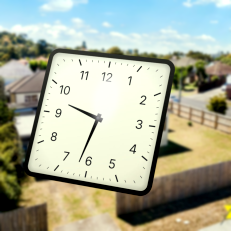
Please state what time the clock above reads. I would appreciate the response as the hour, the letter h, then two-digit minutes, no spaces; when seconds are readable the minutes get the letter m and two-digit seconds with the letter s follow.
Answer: 9h32
